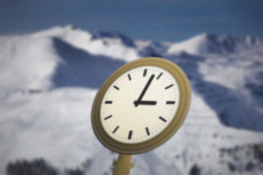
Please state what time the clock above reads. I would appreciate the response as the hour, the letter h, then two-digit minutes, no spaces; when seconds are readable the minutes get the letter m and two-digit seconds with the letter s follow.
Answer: 3h03
